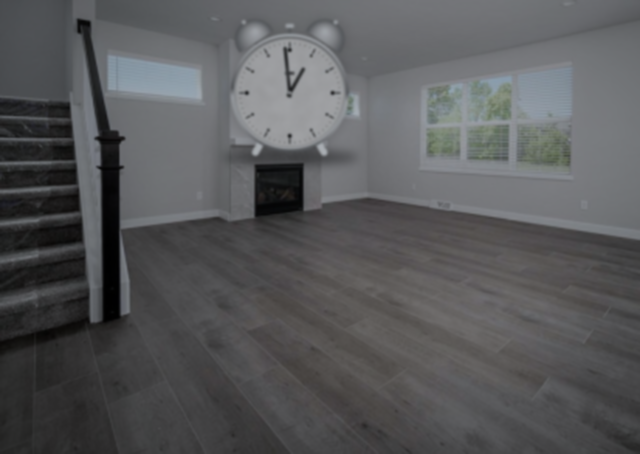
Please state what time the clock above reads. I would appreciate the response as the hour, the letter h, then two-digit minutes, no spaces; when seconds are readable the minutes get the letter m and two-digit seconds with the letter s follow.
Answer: 12h59
